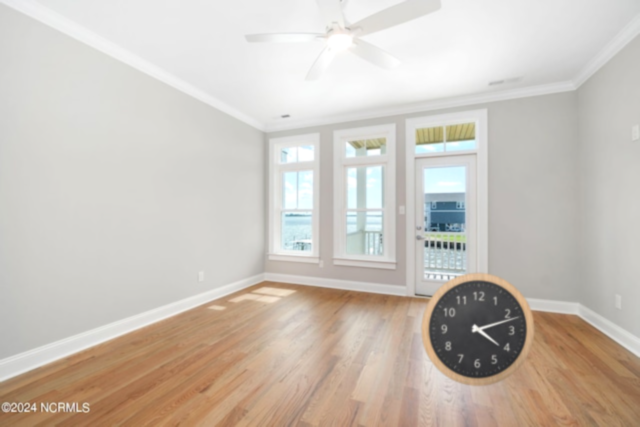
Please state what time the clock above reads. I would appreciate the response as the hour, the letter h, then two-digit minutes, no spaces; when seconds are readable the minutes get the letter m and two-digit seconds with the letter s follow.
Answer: 4h12
